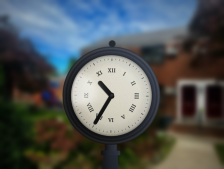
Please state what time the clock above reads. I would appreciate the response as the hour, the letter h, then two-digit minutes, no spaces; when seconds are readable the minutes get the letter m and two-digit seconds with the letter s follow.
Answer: 10h35
